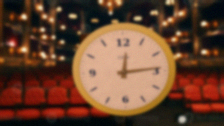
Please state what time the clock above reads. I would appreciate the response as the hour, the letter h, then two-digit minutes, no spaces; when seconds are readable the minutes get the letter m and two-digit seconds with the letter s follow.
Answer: 12h14
